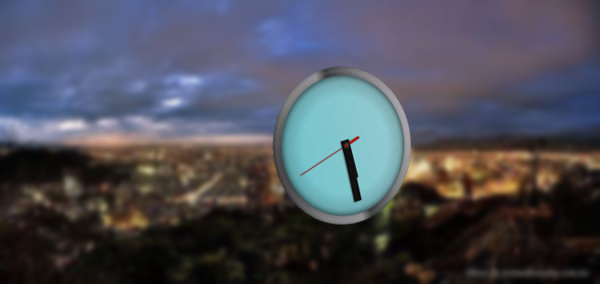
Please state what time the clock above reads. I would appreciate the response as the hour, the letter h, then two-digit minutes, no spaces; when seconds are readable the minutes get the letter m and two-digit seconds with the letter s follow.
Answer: 5h27m40s
